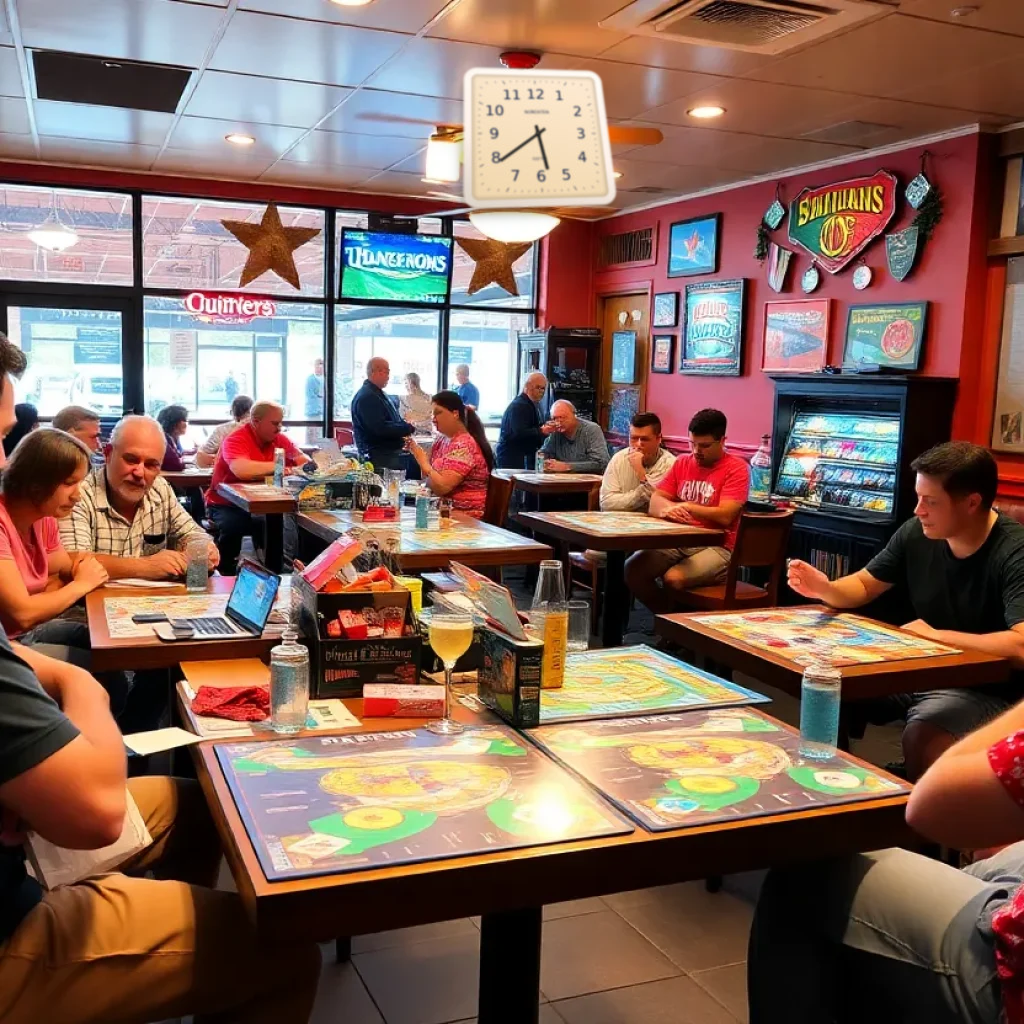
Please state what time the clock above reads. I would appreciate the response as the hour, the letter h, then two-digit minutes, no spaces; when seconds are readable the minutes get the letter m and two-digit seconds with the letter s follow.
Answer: 5h39
